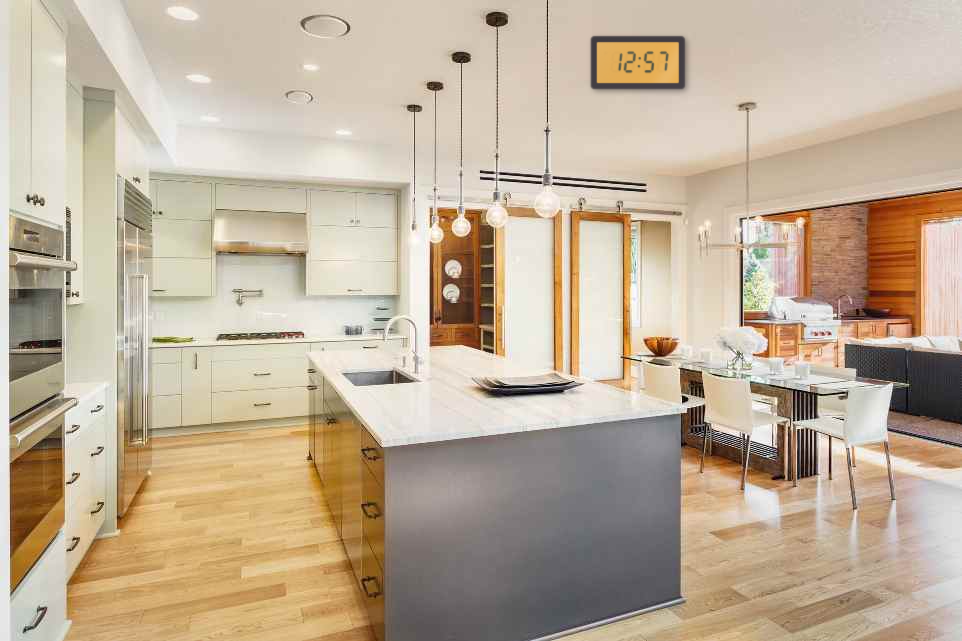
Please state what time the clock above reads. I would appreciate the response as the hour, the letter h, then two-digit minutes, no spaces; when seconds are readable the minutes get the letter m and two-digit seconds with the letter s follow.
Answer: 12h57
